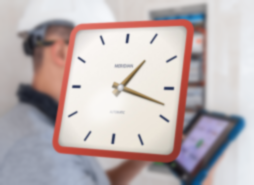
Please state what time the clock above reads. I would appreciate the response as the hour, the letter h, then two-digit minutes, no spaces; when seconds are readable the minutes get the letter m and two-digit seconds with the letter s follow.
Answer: 1h18
